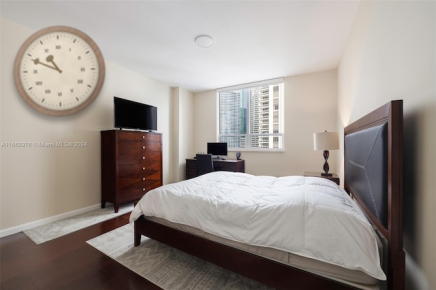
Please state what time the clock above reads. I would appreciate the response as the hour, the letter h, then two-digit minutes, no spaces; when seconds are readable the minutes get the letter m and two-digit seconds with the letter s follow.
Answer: 10h49
